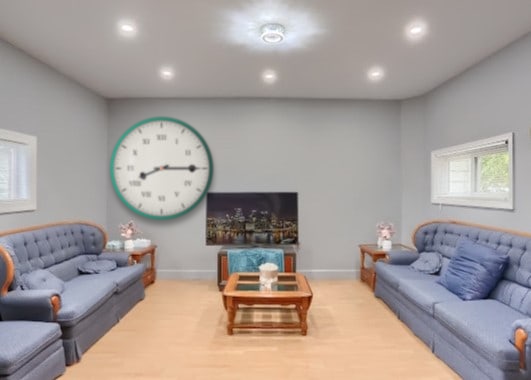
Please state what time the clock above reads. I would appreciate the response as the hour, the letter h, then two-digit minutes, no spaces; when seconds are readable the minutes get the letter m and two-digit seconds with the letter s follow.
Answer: 8h15
